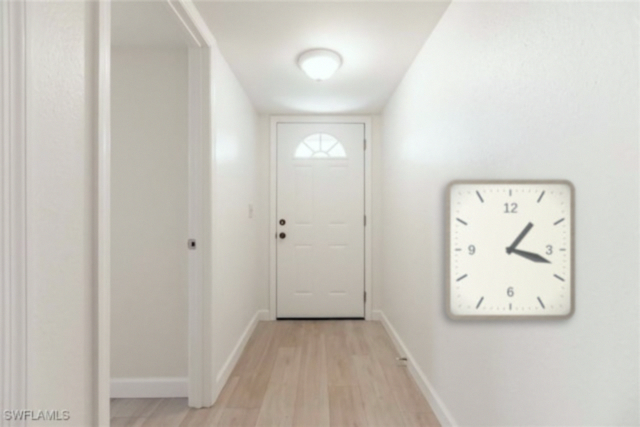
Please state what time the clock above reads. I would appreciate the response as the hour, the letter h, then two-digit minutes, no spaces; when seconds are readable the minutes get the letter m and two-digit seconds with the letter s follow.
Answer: 1h18
